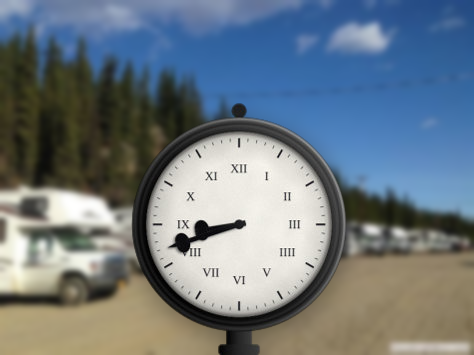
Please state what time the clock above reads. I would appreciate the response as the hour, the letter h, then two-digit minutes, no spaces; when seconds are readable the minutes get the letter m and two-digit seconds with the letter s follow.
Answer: 8h42
